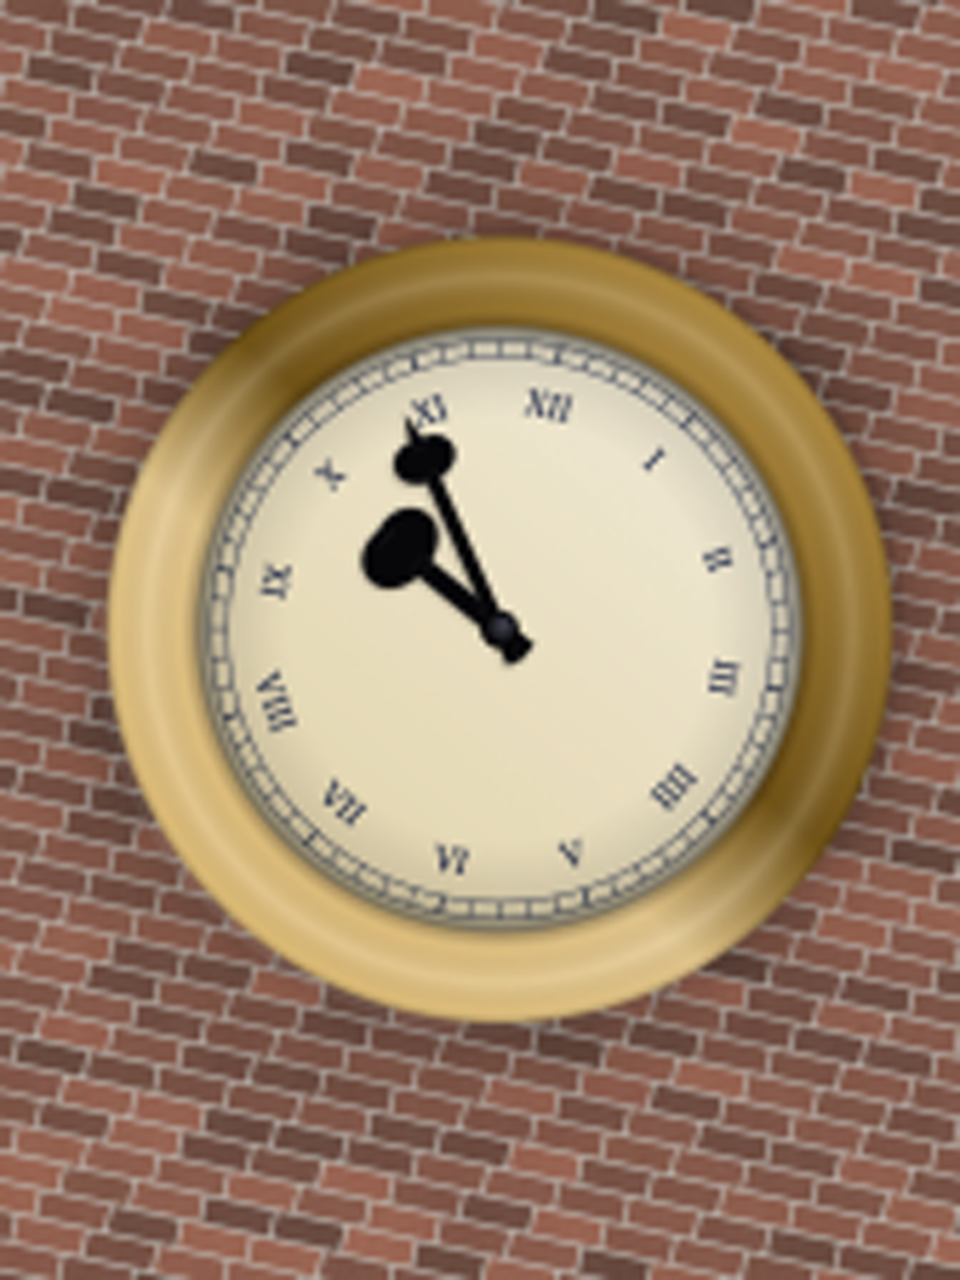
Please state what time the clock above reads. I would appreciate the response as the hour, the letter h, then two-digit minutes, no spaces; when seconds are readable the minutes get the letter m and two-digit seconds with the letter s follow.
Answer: 9h54
